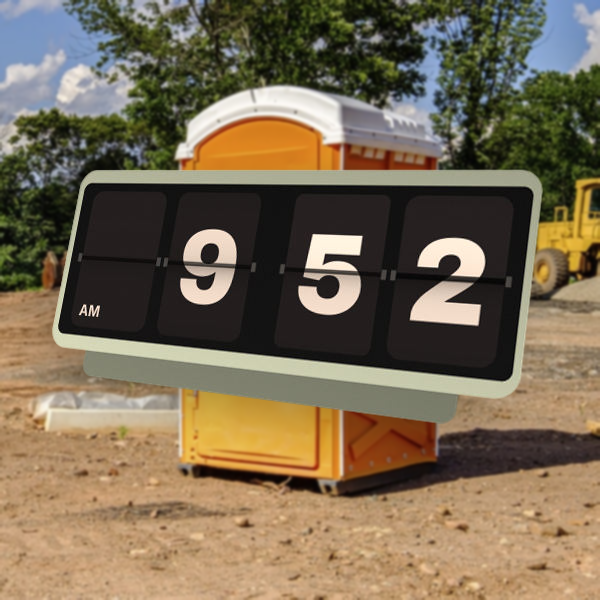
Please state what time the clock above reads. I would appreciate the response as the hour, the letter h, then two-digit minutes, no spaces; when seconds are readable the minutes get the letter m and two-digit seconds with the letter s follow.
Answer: 9h52
